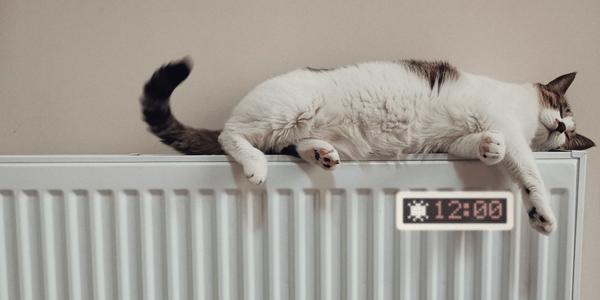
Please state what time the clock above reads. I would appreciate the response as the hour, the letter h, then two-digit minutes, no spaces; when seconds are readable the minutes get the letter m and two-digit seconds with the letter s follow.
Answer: 12h00
